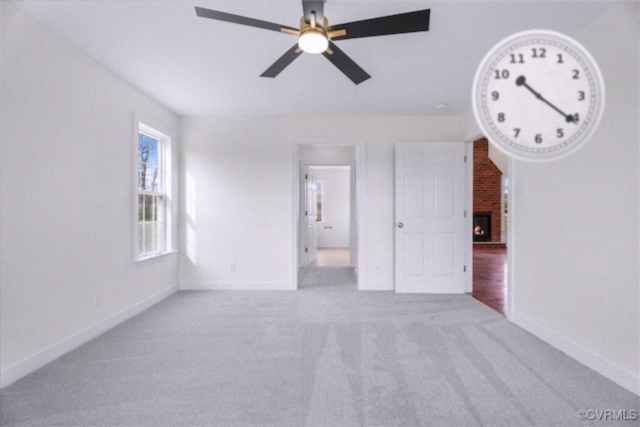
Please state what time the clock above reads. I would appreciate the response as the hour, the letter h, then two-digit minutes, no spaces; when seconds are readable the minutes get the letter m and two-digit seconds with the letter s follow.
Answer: 10h21
